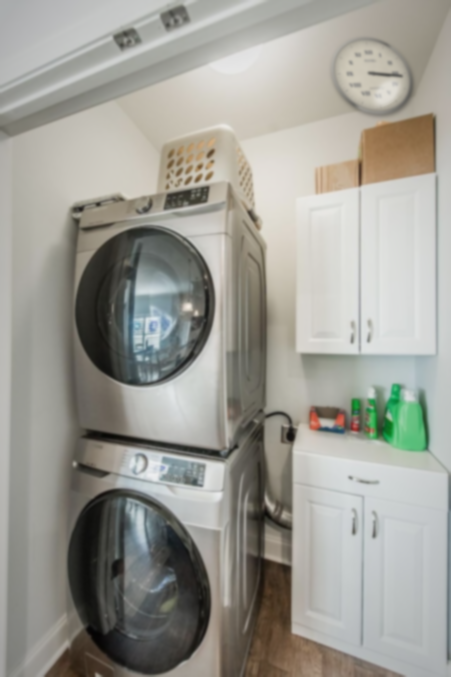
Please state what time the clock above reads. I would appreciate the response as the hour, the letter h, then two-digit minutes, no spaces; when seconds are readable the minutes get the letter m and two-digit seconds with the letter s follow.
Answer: 3h16
